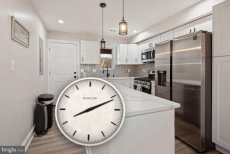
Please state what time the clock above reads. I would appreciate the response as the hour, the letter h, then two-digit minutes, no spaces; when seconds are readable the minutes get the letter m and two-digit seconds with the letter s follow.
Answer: 8h11
